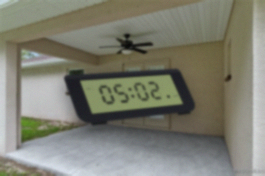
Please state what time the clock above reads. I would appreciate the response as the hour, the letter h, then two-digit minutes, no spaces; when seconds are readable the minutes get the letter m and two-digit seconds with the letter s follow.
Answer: 5h02
